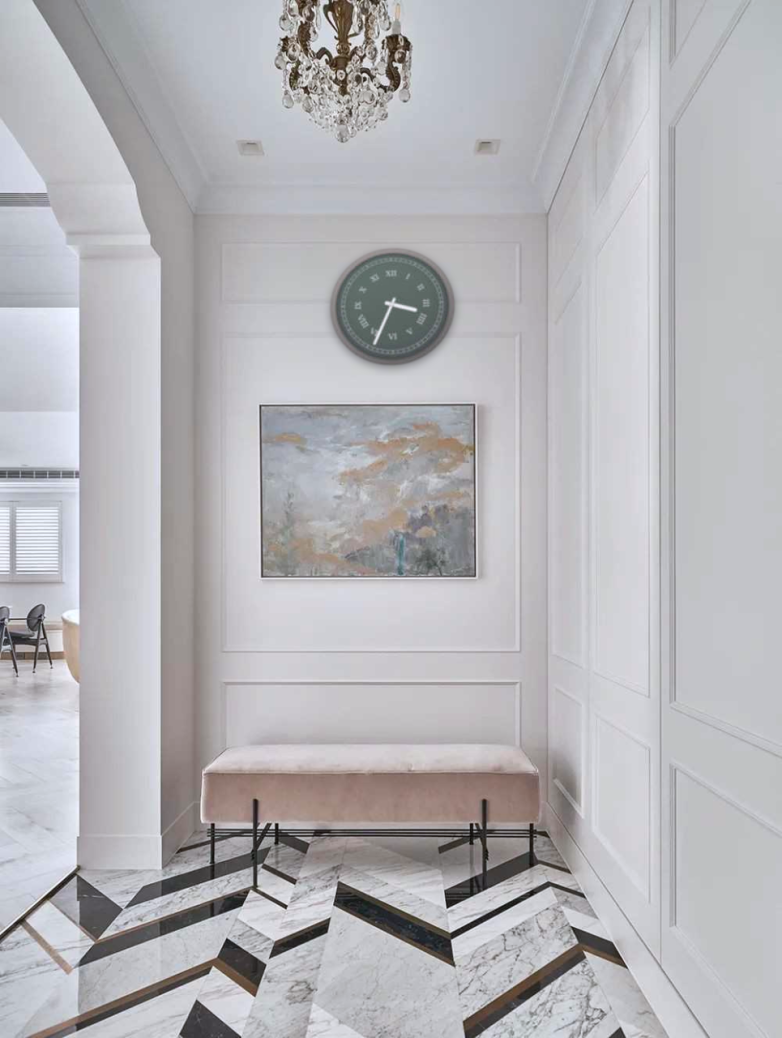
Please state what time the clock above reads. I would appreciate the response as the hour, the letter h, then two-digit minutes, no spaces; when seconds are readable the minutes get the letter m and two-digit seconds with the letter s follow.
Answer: 3h34
